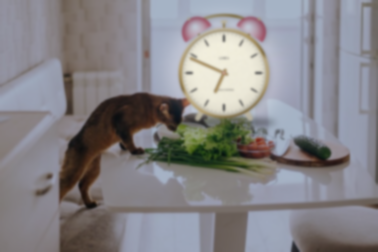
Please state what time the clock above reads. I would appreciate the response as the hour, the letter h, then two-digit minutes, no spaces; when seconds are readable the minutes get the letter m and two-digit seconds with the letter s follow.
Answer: 6h49
